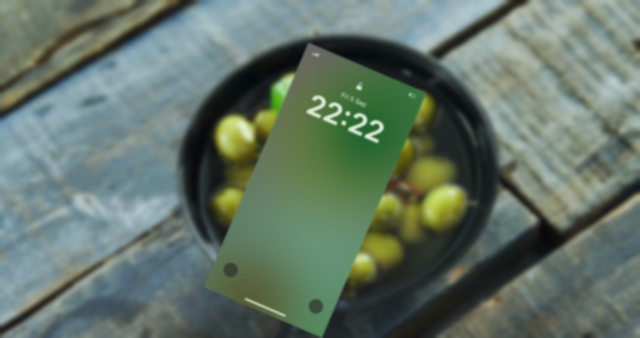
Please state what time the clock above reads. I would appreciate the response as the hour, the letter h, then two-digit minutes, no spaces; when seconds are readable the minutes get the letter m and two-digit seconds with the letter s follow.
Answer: 22h22
